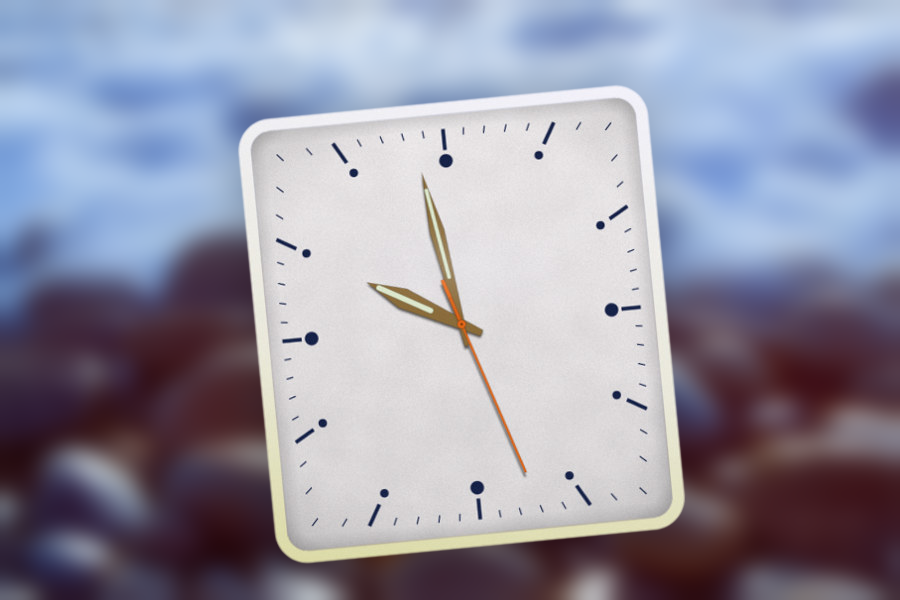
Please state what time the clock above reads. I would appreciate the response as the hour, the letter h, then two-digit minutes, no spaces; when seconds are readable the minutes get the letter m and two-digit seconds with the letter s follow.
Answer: 9h58m27s
